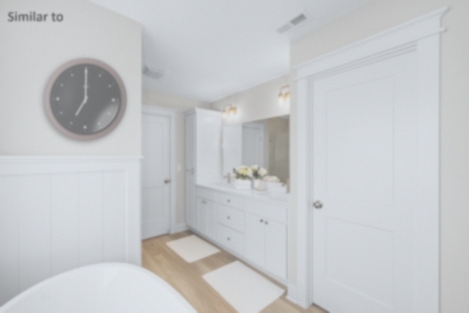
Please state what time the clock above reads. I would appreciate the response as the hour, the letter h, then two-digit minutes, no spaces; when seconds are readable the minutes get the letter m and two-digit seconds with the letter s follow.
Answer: 7h00
